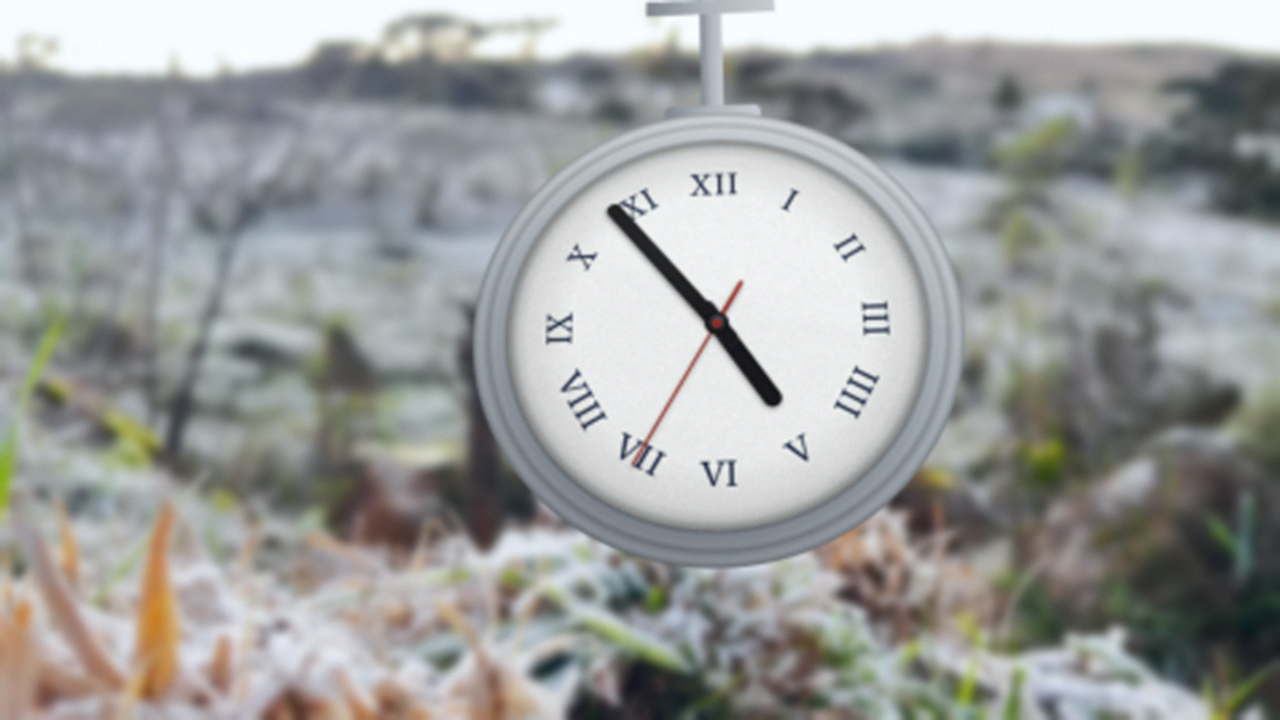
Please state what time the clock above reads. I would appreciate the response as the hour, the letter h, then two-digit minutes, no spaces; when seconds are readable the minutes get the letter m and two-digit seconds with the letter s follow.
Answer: 4h53m35s
